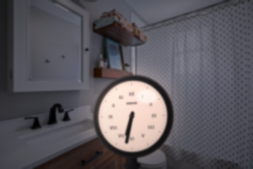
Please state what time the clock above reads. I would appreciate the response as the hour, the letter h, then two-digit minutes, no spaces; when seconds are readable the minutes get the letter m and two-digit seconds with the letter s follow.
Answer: 6h32
